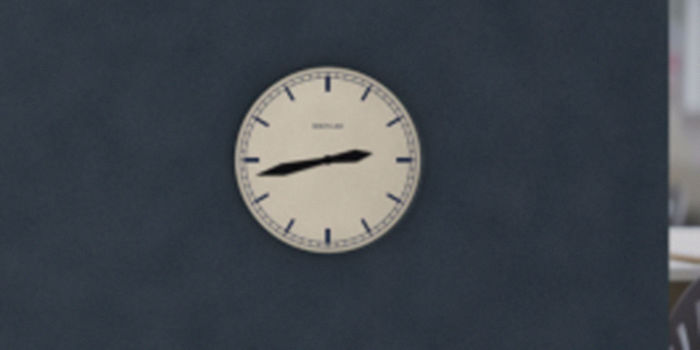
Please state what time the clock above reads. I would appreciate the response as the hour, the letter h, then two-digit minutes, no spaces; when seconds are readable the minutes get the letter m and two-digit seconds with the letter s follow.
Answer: 2h43
